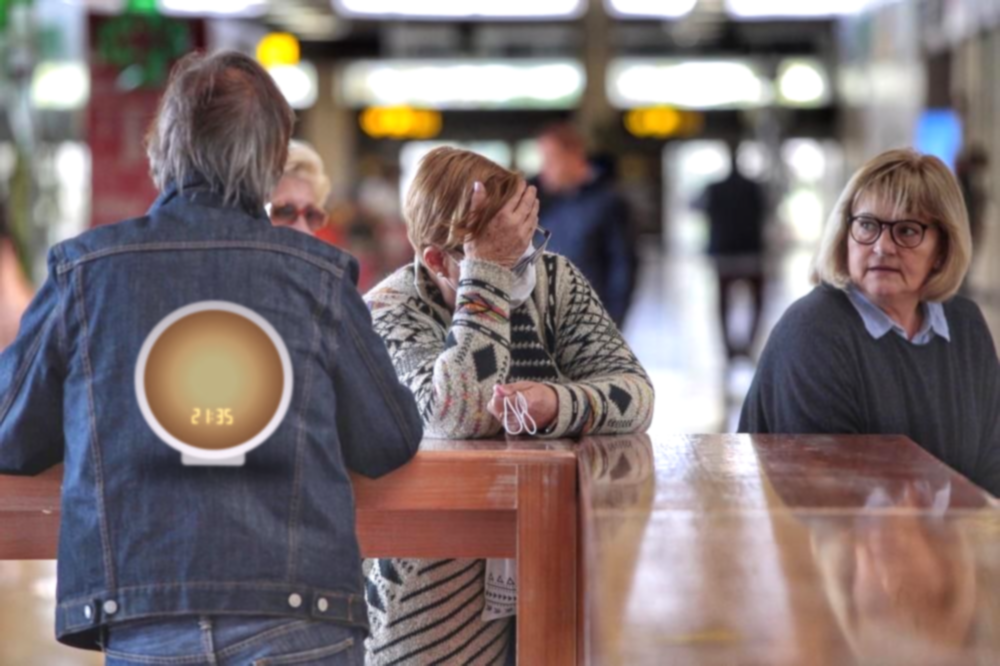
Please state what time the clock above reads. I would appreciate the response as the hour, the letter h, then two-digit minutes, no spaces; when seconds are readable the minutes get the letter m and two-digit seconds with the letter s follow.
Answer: 21h35
